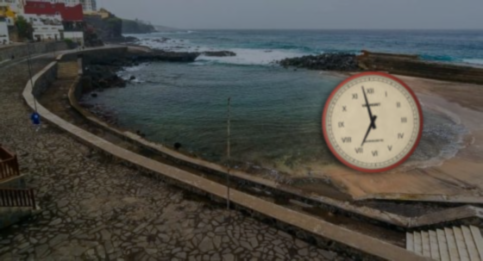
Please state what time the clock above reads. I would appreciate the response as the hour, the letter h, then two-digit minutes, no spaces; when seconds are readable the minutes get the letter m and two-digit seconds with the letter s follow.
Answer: 6h58
